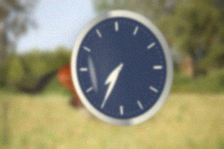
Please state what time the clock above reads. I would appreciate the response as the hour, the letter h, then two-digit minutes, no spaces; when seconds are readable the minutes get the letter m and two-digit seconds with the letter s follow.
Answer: 7h35
